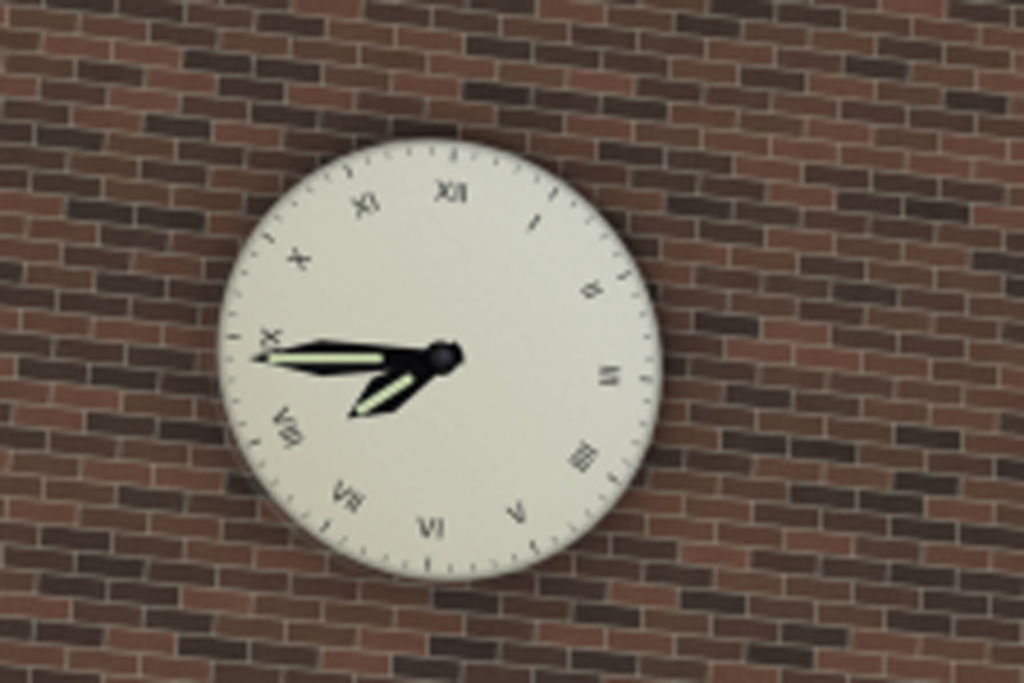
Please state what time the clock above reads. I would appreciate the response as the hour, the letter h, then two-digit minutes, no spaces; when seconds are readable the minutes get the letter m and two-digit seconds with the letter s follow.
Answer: 7h44
